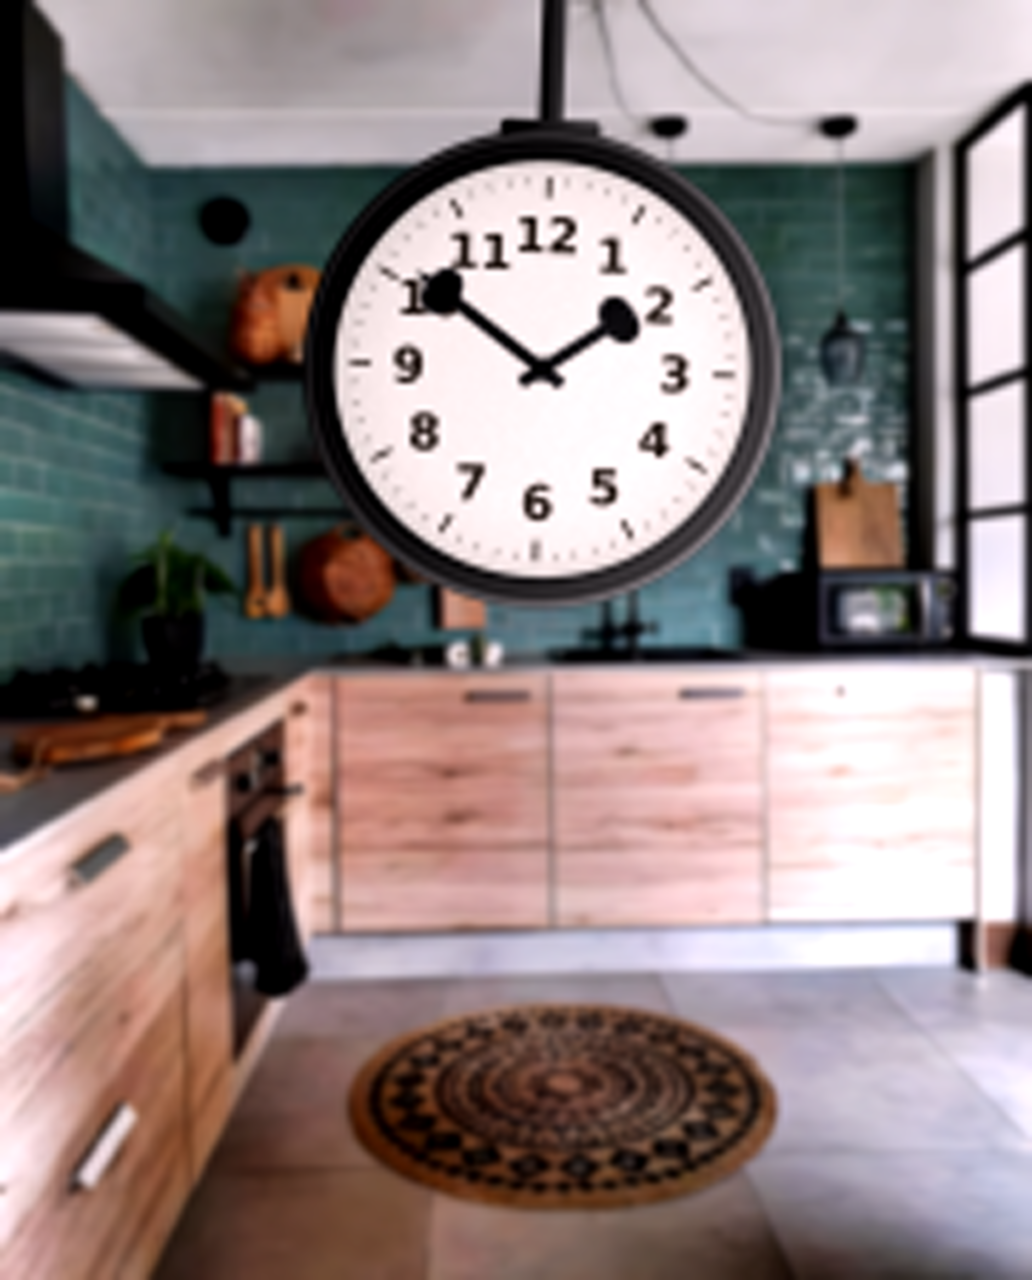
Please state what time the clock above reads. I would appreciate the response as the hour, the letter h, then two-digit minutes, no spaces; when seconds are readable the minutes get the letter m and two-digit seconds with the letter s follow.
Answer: 1h51
